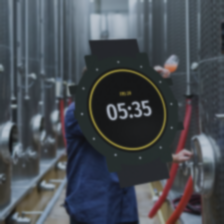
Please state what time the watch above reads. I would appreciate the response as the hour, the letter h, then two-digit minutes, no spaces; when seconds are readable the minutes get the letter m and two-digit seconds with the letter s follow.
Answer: 5h35
